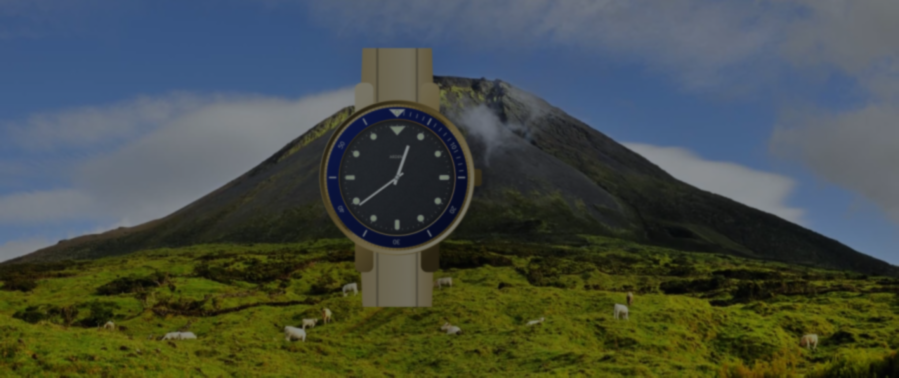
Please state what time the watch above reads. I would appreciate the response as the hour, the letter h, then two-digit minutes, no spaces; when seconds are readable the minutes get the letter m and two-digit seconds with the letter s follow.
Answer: 12h39
